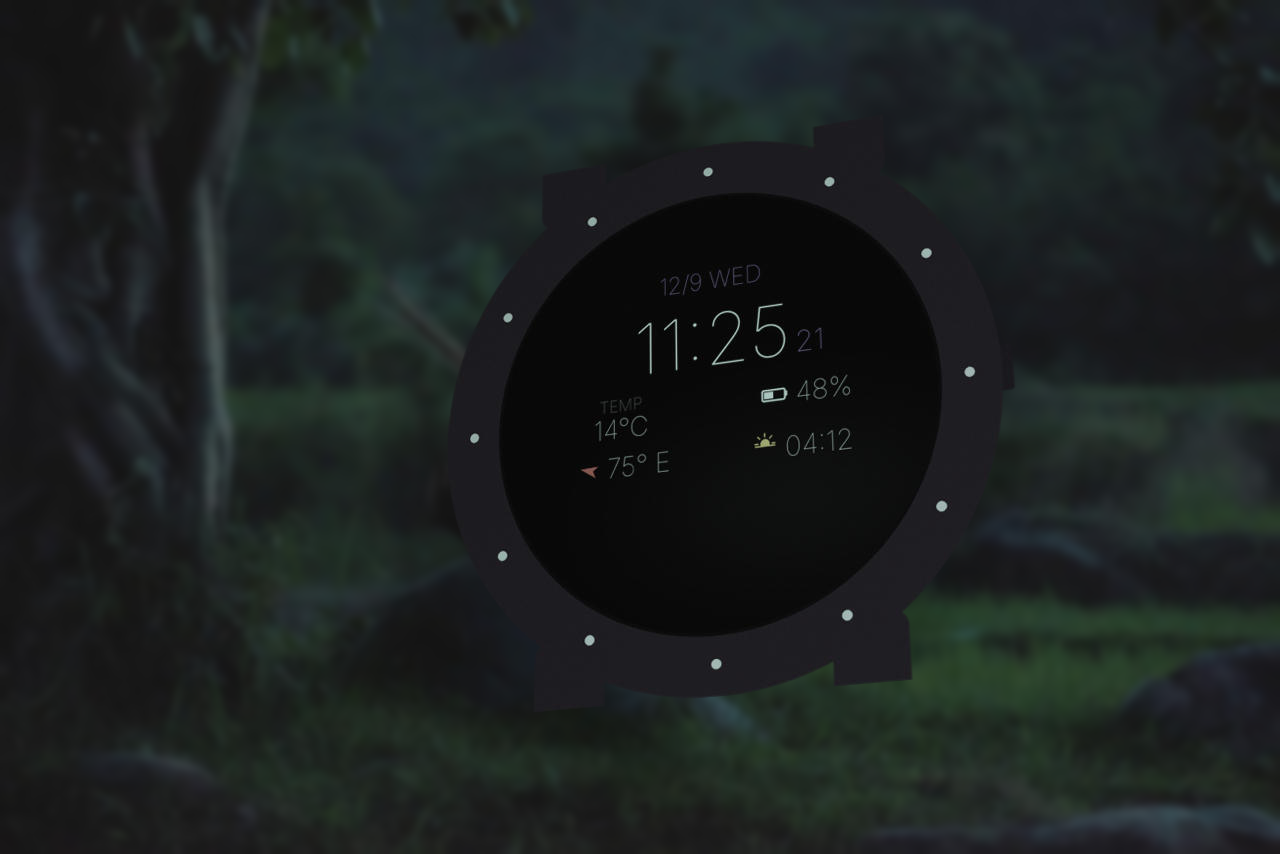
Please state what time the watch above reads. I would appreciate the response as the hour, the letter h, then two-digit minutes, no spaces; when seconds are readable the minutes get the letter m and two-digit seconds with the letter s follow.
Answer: 11h25m21s
